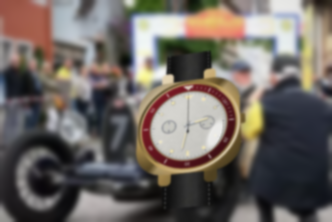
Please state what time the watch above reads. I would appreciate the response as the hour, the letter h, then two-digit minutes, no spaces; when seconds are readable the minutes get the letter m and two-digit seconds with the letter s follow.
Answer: 2h32
